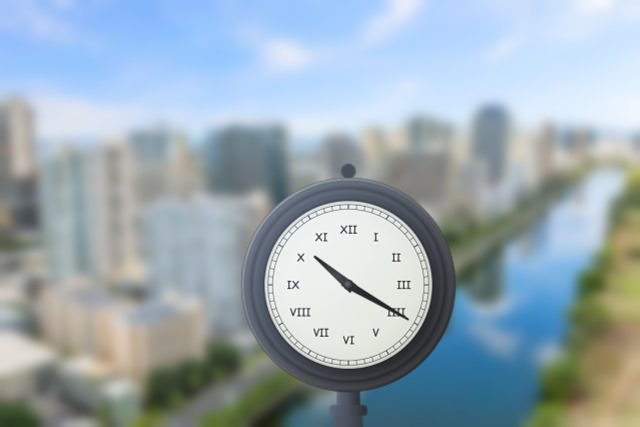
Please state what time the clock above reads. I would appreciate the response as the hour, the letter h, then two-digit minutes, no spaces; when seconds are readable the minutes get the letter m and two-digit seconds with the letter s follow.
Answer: 10h20
